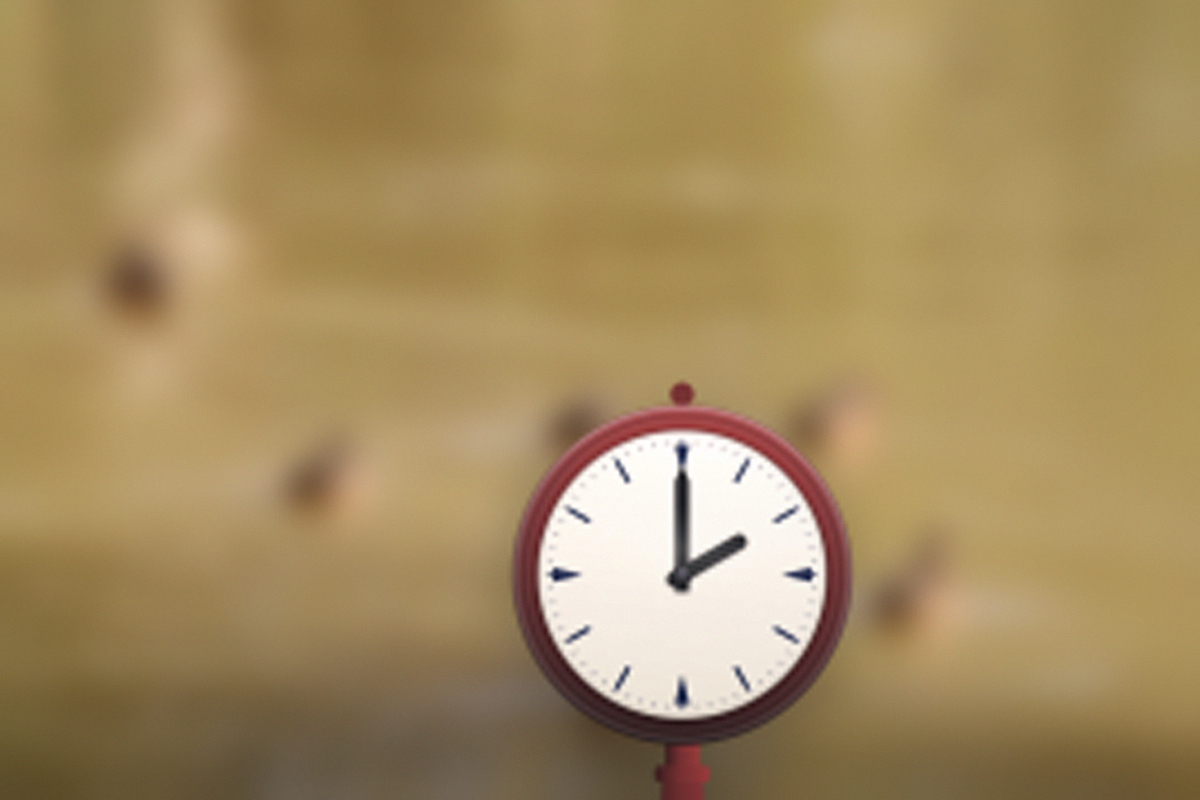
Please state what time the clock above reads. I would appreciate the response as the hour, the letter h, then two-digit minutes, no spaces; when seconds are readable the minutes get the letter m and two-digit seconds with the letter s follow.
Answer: 2h00
